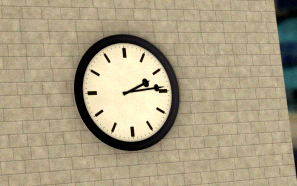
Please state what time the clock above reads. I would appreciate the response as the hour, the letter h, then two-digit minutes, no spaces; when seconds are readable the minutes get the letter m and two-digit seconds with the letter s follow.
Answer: 2h14
